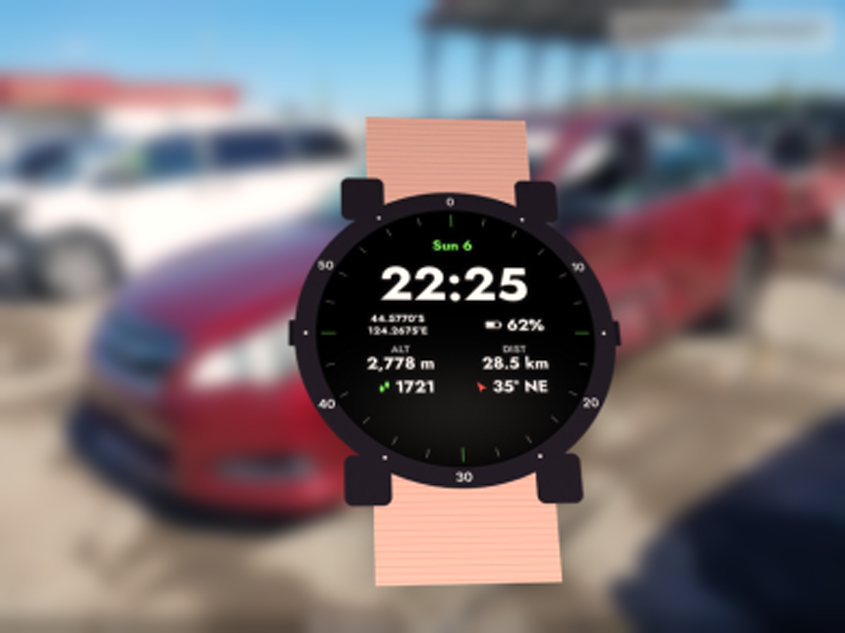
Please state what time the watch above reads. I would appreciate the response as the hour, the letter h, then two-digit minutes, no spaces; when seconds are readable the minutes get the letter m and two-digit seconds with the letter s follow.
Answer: 22h25
